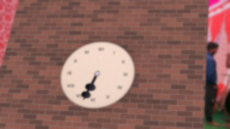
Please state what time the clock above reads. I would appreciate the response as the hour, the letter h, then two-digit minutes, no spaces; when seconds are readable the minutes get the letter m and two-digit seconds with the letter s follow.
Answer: 6h33
